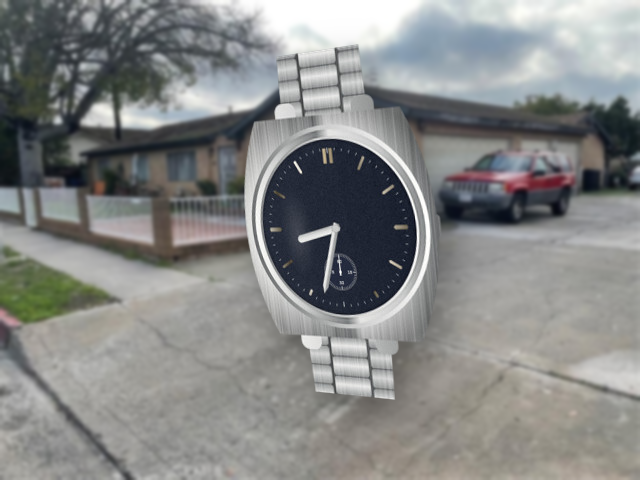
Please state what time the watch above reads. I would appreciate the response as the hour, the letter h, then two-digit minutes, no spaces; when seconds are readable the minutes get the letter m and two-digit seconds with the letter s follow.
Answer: 8h33
